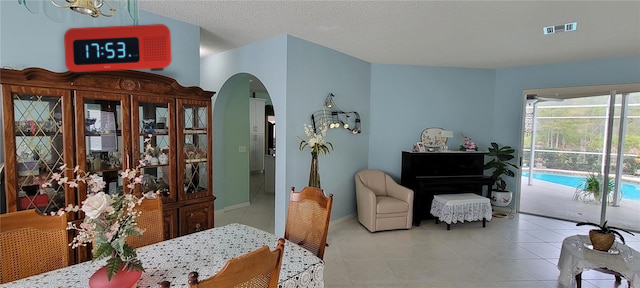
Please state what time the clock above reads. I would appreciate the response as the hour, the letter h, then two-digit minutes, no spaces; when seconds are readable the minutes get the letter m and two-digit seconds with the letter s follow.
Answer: 17h53
